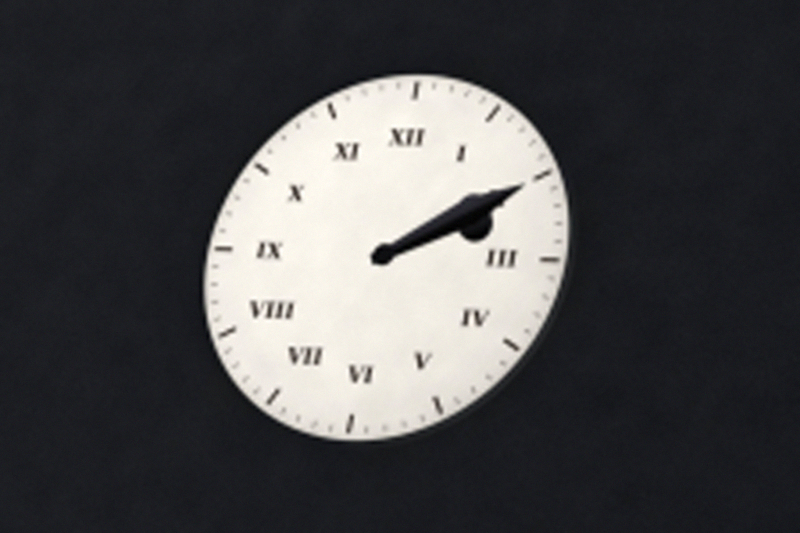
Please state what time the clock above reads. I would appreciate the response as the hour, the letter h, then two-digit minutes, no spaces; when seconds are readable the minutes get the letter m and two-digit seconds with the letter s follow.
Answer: 2h10
